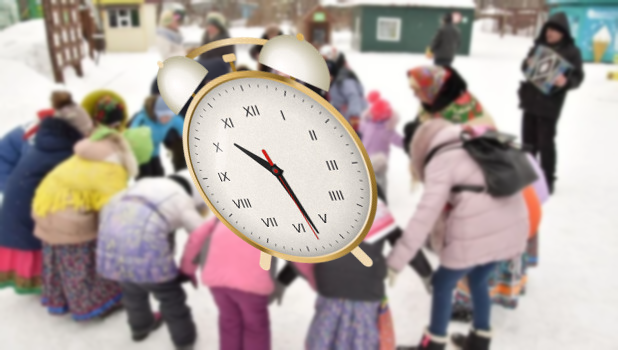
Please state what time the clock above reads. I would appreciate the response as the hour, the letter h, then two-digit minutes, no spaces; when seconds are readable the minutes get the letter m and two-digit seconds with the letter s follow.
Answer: 10h27m28s
